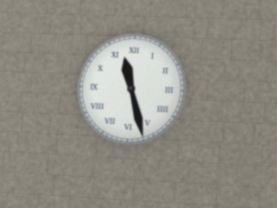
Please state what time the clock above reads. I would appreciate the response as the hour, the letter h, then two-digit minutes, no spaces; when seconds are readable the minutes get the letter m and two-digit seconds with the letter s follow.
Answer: 11h27
